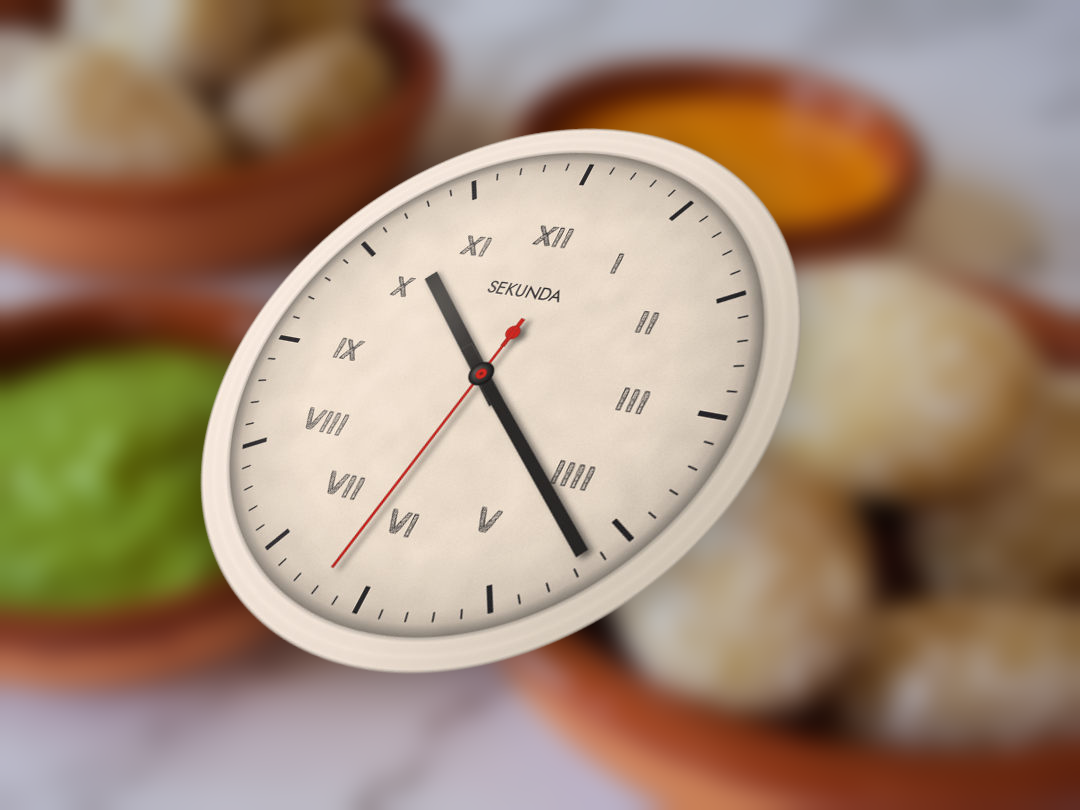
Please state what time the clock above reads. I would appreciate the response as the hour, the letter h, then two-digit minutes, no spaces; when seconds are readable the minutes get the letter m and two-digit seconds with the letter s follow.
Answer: 10h21m32s
